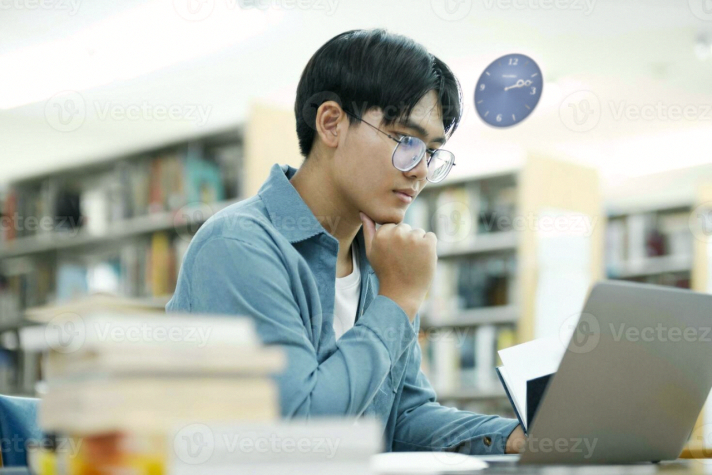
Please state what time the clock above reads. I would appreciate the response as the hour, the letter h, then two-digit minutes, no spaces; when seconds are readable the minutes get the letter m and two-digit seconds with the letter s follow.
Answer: 2h12
